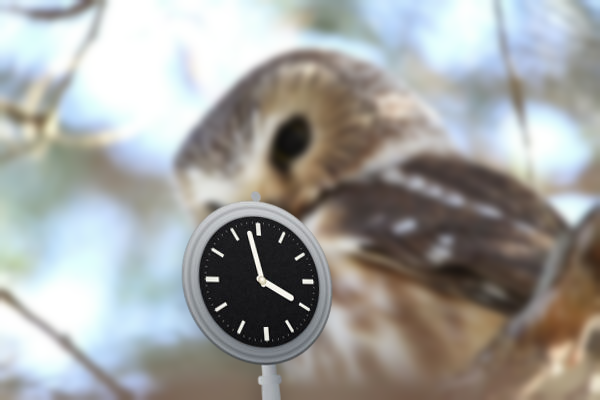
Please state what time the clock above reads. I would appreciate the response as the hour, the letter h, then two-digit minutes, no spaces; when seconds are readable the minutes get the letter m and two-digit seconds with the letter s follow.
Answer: 3h58
